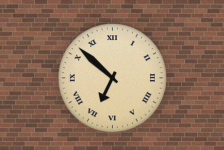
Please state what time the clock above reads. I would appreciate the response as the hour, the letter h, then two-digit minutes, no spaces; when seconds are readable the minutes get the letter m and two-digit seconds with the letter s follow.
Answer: 6h52
